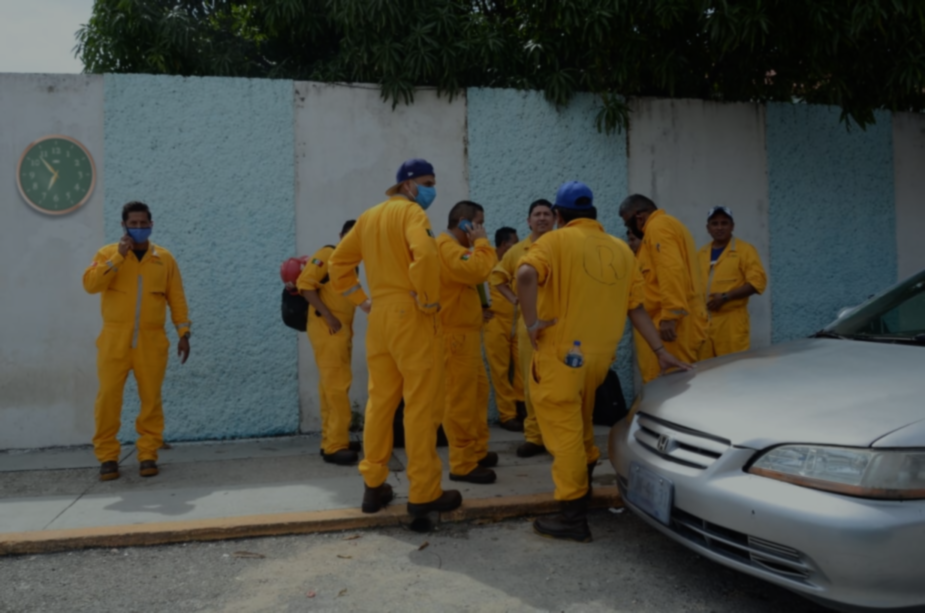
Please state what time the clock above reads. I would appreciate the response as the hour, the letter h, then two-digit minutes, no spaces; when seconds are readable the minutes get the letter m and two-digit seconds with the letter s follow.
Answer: 6h53
